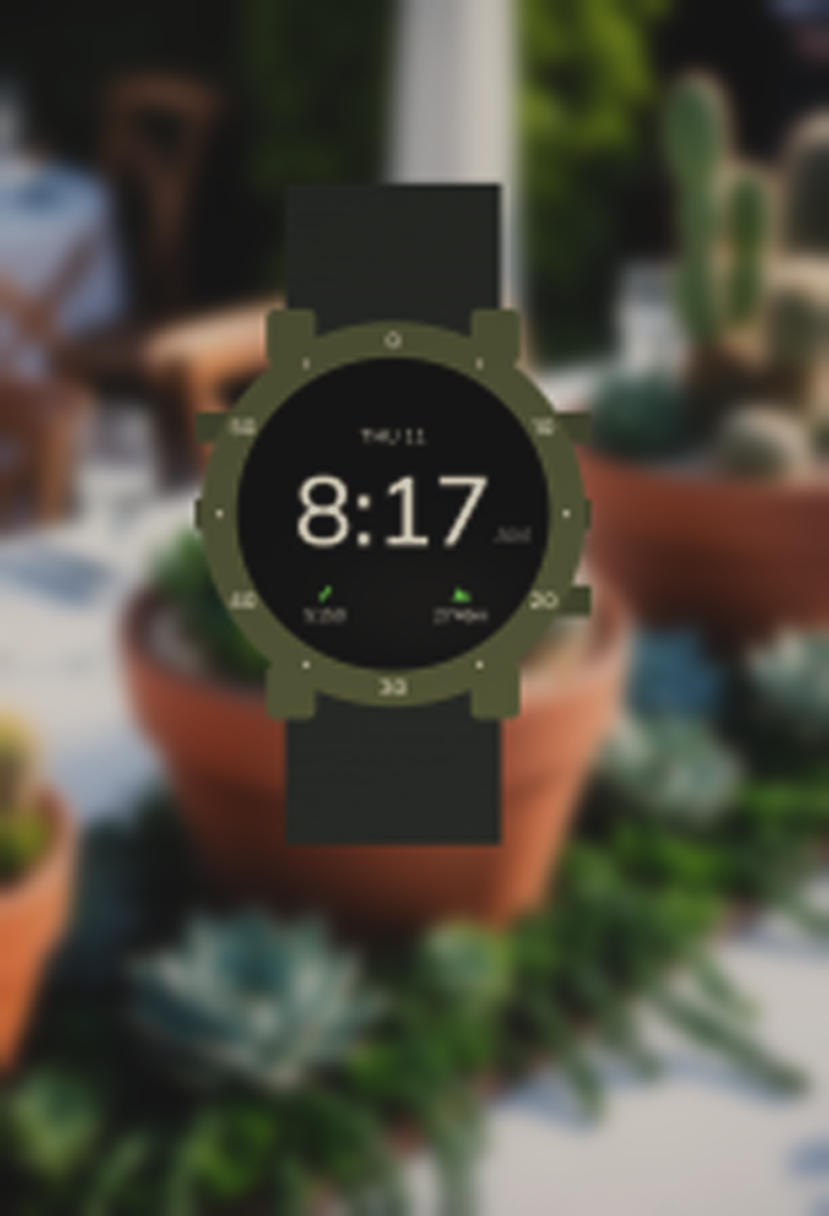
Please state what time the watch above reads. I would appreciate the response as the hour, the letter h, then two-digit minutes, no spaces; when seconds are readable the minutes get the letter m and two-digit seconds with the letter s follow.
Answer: 8h17
